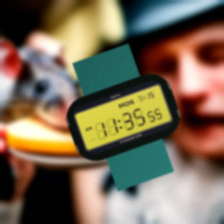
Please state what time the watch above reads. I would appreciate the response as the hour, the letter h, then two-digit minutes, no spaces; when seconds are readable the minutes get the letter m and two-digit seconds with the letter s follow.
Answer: 11h35m55s
